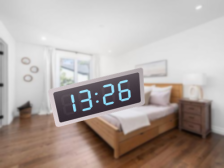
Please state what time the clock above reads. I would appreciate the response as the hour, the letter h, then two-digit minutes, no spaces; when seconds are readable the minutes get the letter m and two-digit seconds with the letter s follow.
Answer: 13h26
